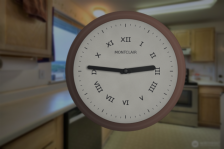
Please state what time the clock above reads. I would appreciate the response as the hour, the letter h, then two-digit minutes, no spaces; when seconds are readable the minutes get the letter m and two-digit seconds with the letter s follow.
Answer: 2h46
